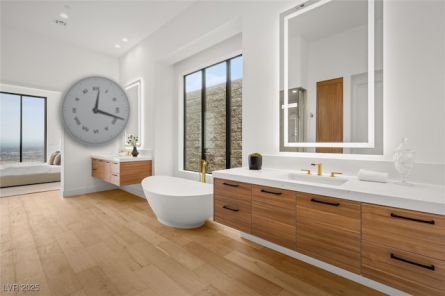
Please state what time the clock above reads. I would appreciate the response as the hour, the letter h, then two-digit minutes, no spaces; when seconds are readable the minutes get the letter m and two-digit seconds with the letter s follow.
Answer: 12h18
